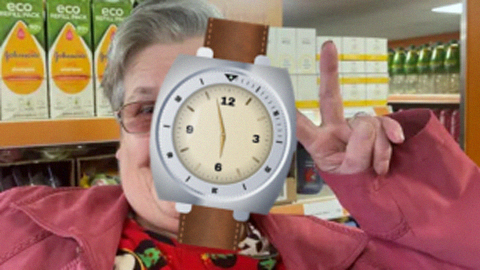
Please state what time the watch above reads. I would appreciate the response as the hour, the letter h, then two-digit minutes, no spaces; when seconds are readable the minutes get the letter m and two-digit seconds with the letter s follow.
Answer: 5h57
